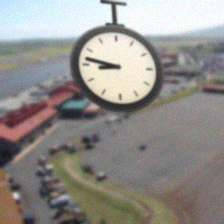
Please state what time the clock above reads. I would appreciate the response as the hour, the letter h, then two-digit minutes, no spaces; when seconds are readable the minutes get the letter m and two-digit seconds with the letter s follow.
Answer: 8h47
